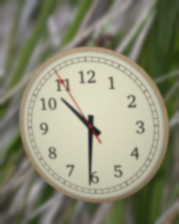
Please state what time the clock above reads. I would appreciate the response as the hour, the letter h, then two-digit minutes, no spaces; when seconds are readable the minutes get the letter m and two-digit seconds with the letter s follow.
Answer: 10h30m55s
